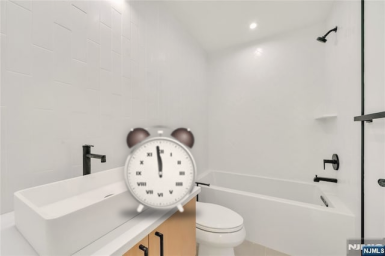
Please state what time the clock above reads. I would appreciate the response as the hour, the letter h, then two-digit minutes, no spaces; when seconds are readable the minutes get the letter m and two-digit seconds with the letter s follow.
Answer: 11h59
